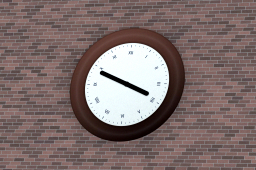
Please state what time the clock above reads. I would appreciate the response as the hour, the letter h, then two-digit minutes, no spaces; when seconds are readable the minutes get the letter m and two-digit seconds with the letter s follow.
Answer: 3h49
